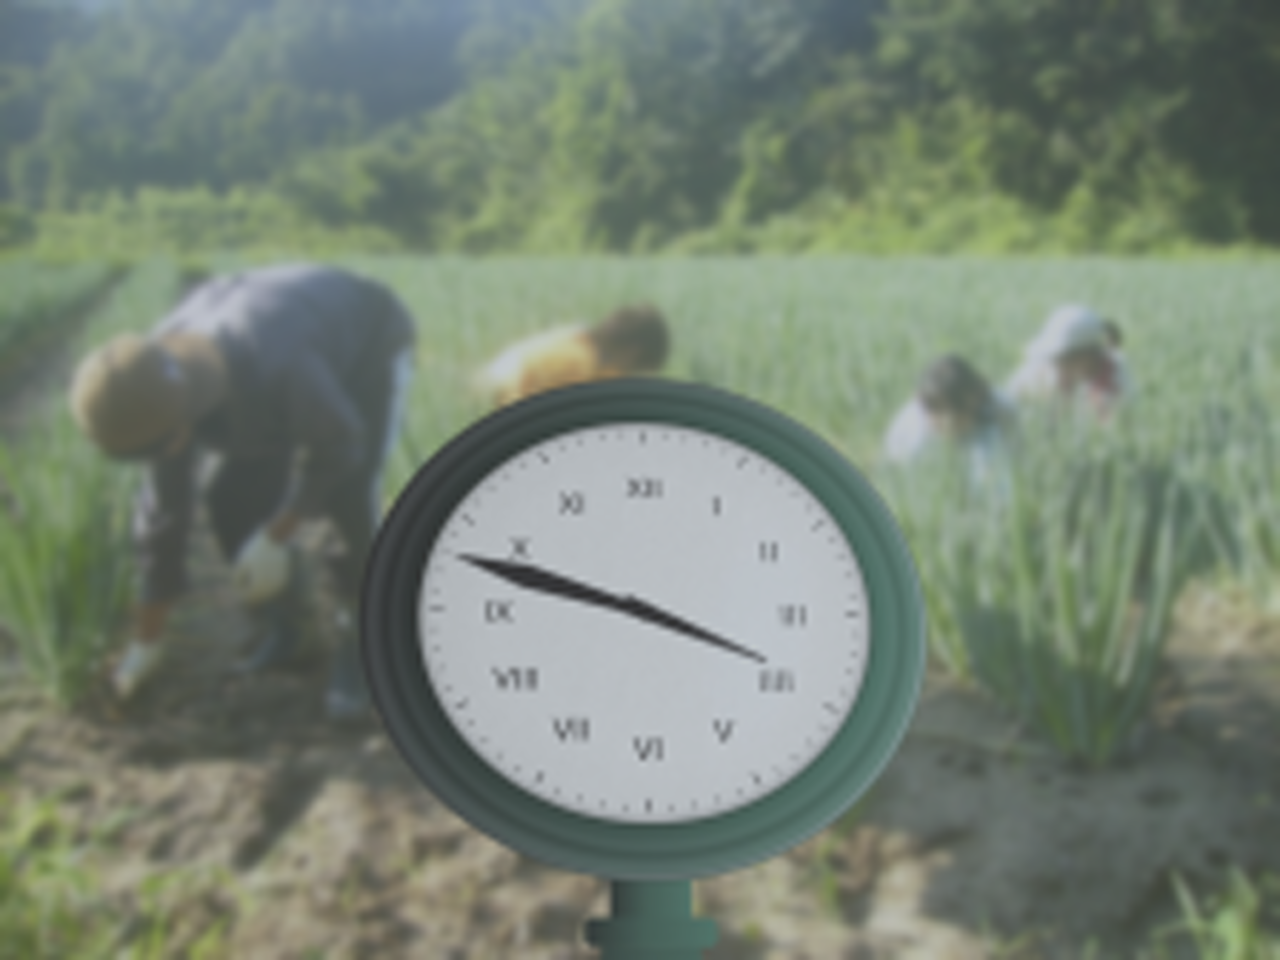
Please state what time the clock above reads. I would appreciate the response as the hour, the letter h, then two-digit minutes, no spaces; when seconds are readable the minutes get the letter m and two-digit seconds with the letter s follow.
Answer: 3h48
